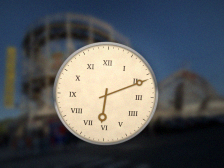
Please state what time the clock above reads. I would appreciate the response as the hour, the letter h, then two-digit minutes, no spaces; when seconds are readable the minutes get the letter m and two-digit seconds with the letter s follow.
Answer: 6h11
